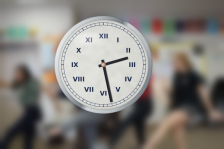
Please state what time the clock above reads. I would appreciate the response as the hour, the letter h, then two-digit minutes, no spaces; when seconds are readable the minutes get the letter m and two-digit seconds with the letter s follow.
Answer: 2h28
